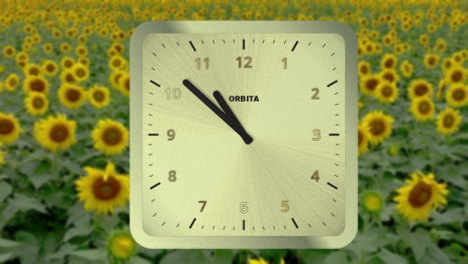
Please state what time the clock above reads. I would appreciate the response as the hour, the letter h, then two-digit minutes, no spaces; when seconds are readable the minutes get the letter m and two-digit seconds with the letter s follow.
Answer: 10h52
